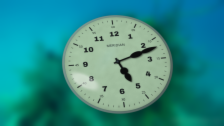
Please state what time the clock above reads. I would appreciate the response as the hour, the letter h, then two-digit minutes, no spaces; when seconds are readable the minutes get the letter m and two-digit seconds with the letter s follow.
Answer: 5h12
